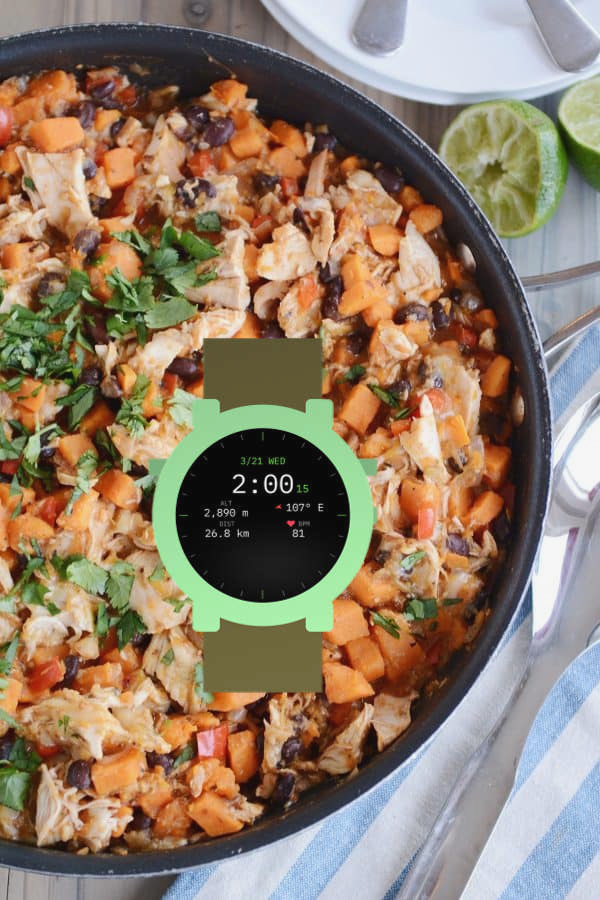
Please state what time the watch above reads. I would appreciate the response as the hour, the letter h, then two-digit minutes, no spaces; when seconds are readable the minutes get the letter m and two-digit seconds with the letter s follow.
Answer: 2h00m15s
